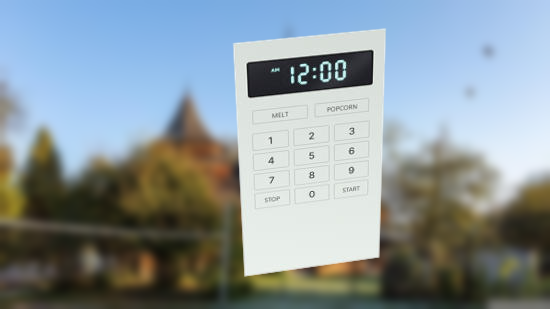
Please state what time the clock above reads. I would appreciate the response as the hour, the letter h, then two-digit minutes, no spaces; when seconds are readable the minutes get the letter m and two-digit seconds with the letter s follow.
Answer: 12h00
